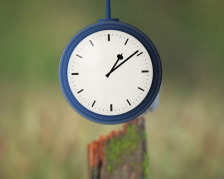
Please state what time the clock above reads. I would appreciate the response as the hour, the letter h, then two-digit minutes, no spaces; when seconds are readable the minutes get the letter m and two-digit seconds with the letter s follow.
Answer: 1h09
